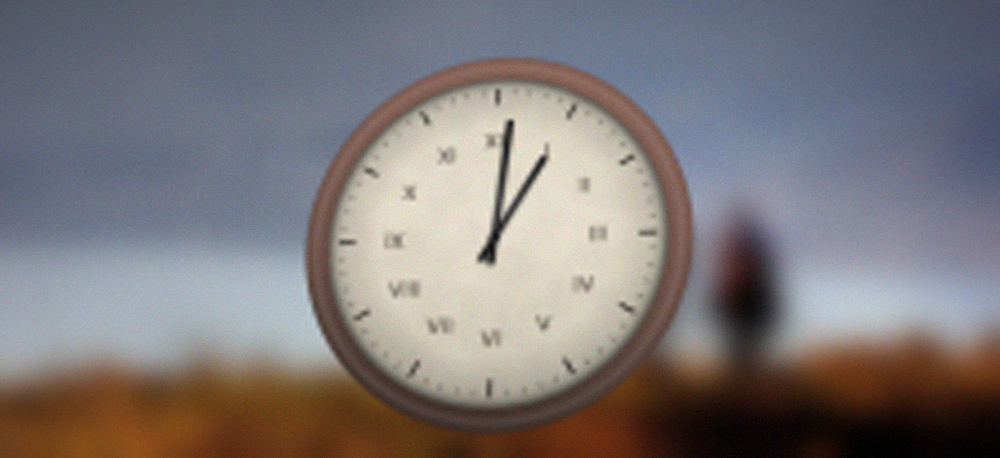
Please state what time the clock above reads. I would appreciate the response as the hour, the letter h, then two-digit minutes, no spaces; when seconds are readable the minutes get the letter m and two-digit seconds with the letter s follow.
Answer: 1h01
